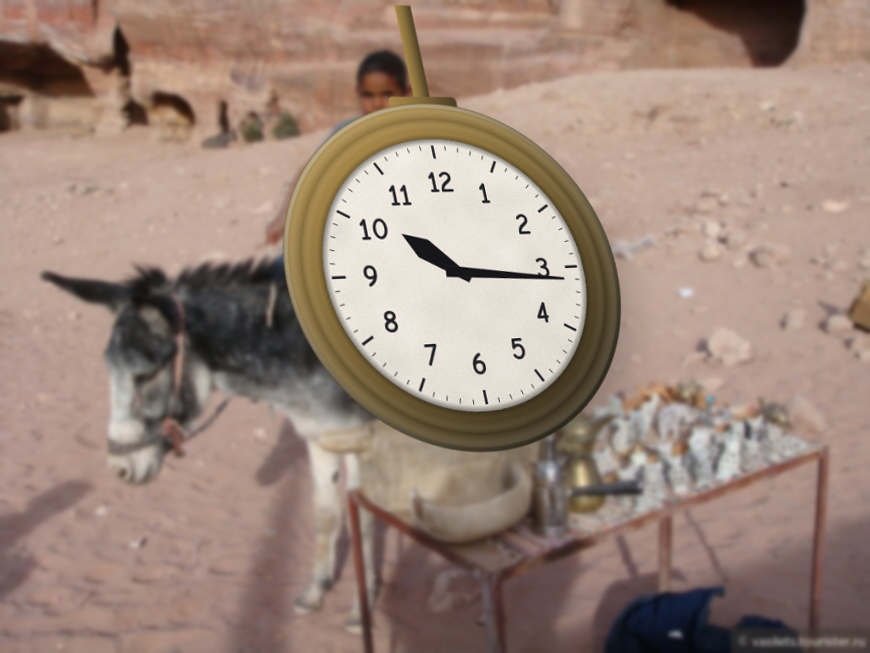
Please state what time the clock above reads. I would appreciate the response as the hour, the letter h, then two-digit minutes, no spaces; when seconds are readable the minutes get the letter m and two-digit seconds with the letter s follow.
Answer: 10h16
